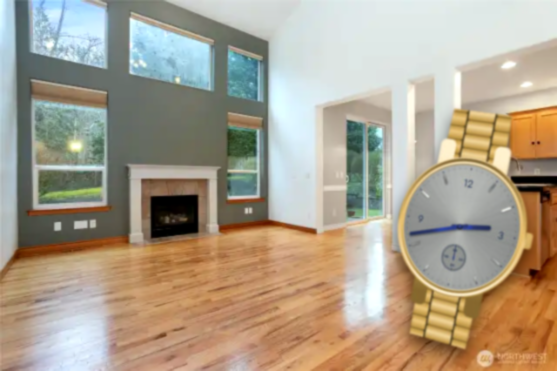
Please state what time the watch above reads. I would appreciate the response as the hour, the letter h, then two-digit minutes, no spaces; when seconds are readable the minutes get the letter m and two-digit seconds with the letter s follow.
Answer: 2h42
